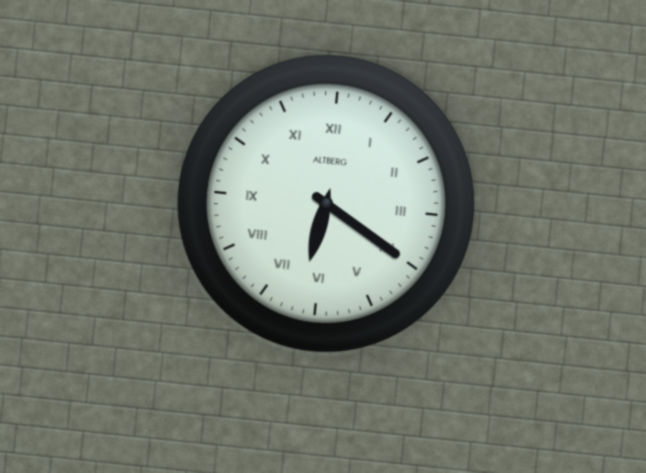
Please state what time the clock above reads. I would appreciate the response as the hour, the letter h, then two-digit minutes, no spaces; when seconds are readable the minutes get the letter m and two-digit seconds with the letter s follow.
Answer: 6h20
